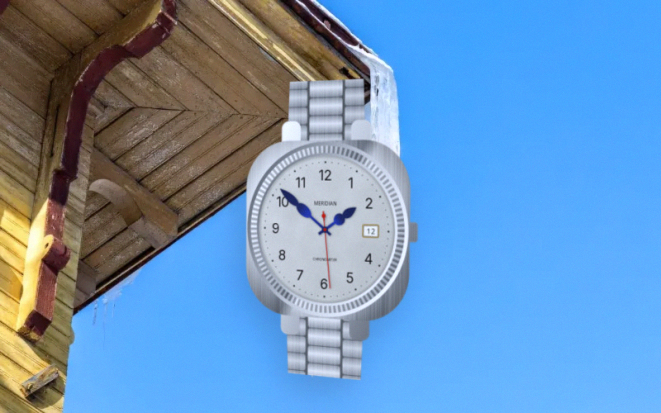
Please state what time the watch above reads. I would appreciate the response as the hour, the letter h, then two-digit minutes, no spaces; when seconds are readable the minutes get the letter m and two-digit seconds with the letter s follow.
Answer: 1h51m29s
